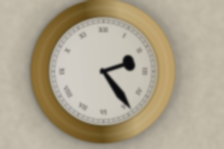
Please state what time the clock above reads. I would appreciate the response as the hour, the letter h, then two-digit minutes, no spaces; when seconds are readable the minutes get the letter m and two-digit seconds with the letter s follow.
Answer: 2h24
